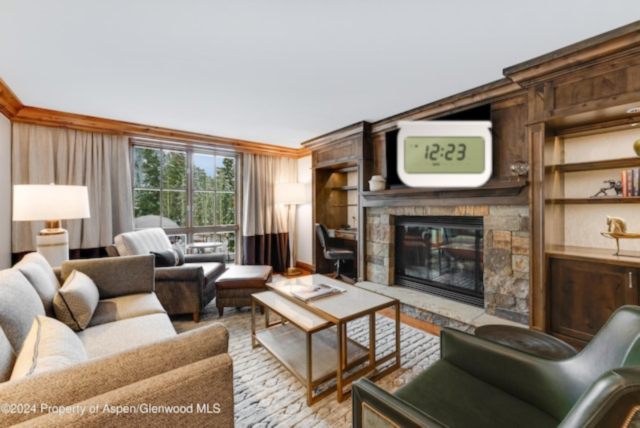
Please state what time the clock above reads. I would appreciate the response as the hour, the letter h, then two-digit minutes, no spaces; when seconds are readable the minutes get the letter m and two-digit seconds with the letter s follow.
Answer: 12h23
